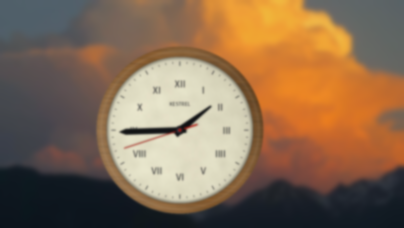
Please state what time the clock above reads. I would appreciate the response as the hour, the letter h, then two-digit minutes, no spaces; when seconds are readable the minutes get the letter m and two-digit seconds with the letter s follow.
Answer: 1h44m42s
